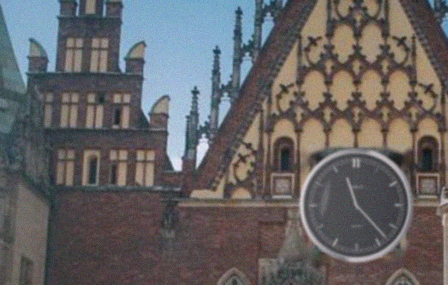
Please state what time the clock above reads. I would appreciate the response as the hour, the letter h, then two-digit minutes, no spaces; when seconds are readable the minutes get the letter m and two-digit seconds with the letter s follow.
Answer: 11h23
